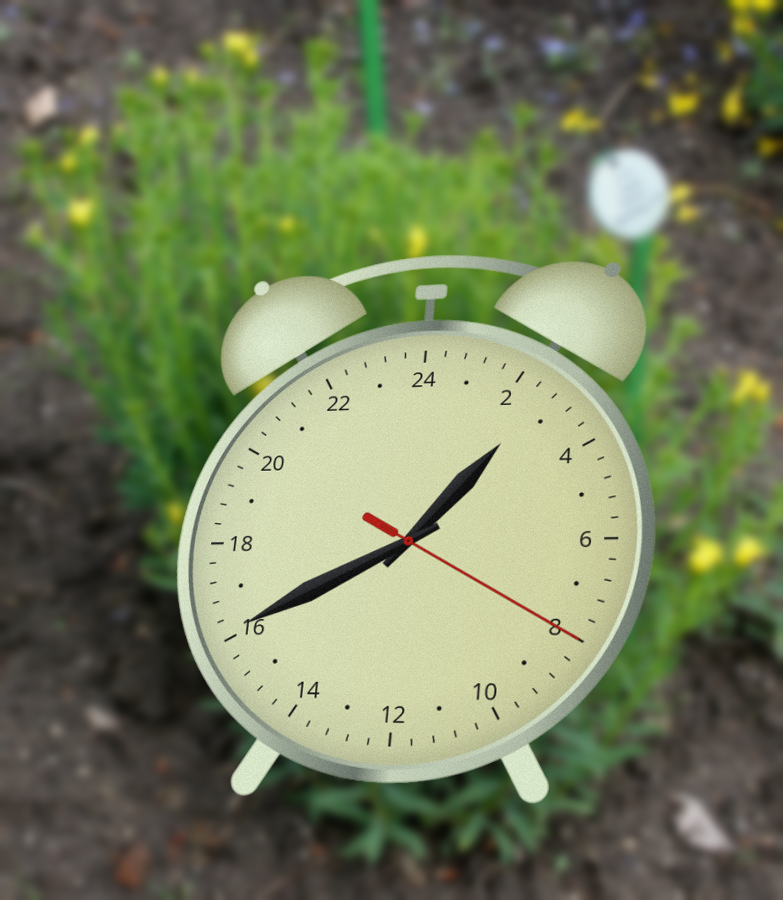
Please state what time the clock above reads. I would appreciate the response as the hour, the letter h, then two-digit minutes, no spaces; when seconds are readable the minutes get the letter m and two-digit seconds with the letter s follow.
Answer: 2h40m20s
